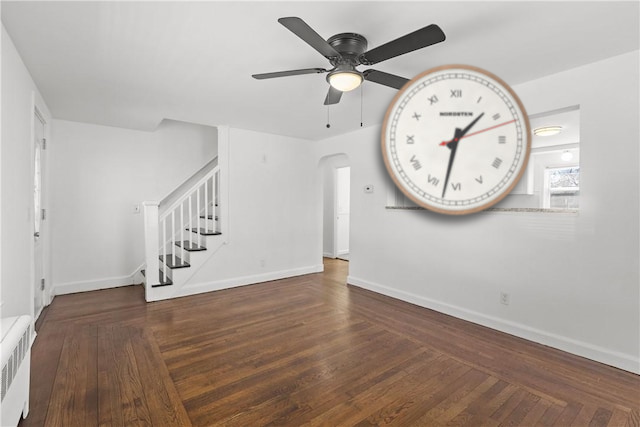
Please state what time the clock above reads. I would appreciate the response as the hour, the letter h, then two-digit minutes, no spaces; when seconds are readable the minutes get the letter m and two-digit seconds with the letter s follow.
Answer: 1h32m12s
